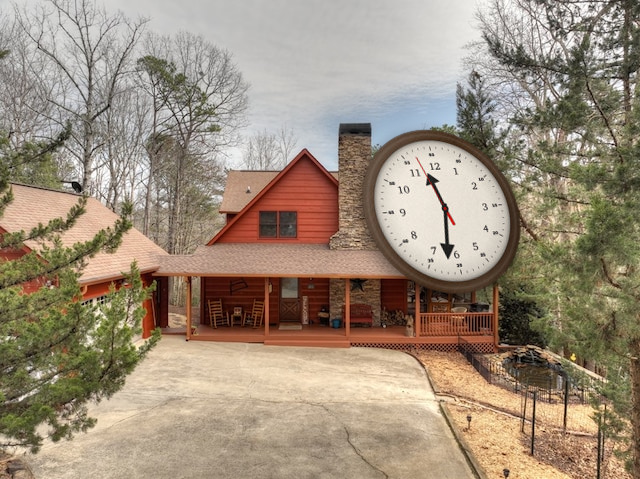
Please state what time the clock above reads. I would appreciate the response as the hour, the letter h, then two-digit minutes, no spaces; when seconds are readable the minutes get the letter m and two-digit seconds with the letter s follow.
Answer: 11h31m57s
